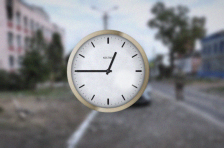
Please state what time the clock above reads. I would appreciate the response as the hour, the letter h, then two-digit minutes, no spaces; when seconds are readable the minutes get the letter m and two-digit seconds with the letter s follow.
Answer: 12h45
